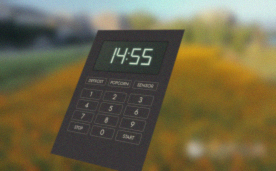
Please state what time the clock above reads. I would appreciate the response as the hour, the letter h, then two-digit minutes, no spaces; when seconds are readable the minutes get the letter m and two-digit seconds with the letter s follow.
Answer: 14h55
